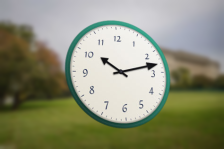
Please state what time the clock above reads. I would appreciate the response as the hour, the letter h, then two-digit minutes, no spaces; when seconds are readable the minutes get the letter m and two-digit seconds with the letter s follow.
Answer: 10h13
